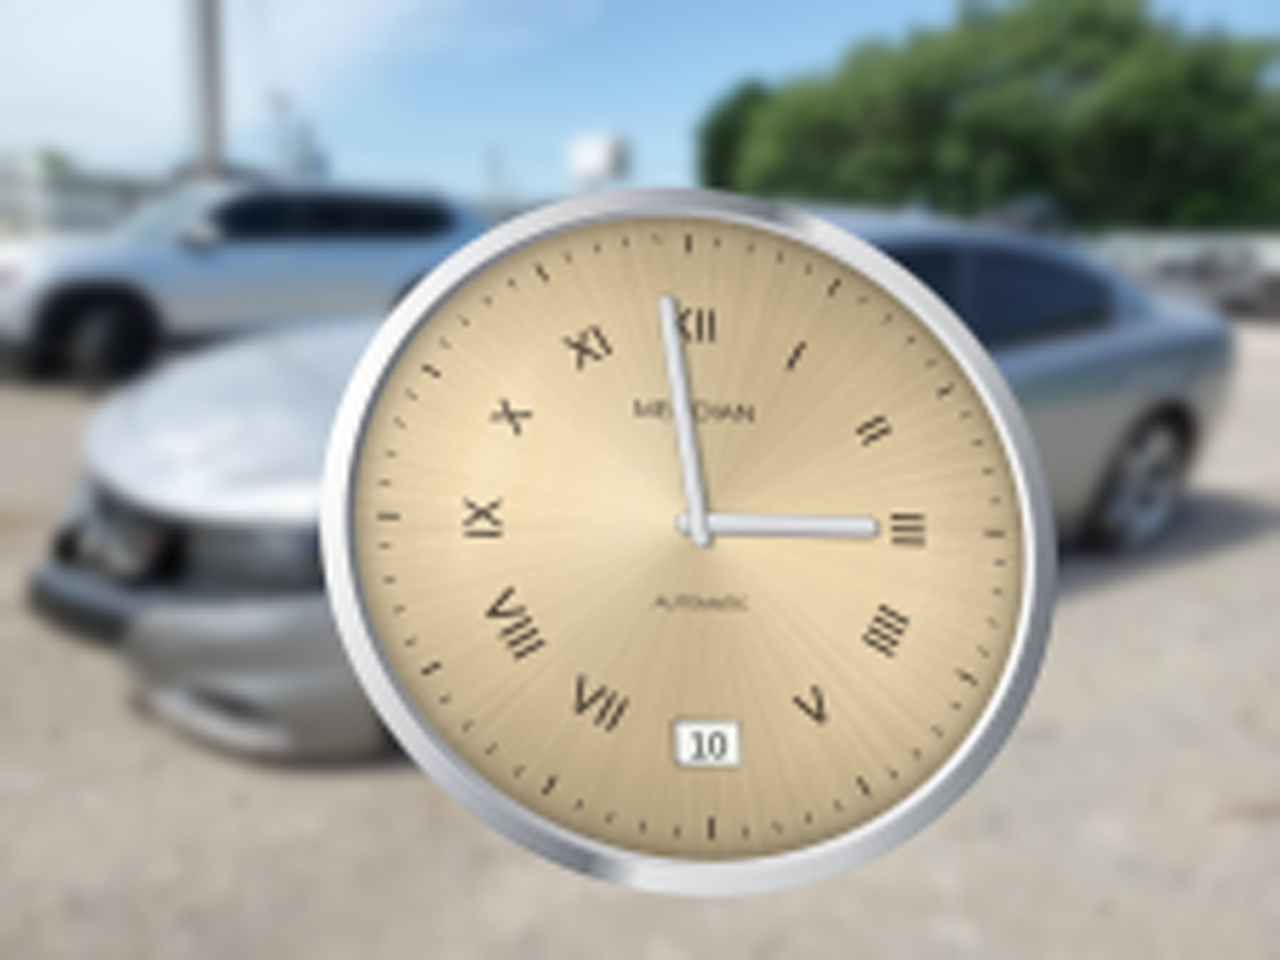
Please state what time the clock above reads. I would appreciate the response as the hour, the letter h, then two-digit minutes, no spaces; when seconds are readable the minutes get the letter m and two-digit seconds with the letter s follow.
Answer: 2h59
